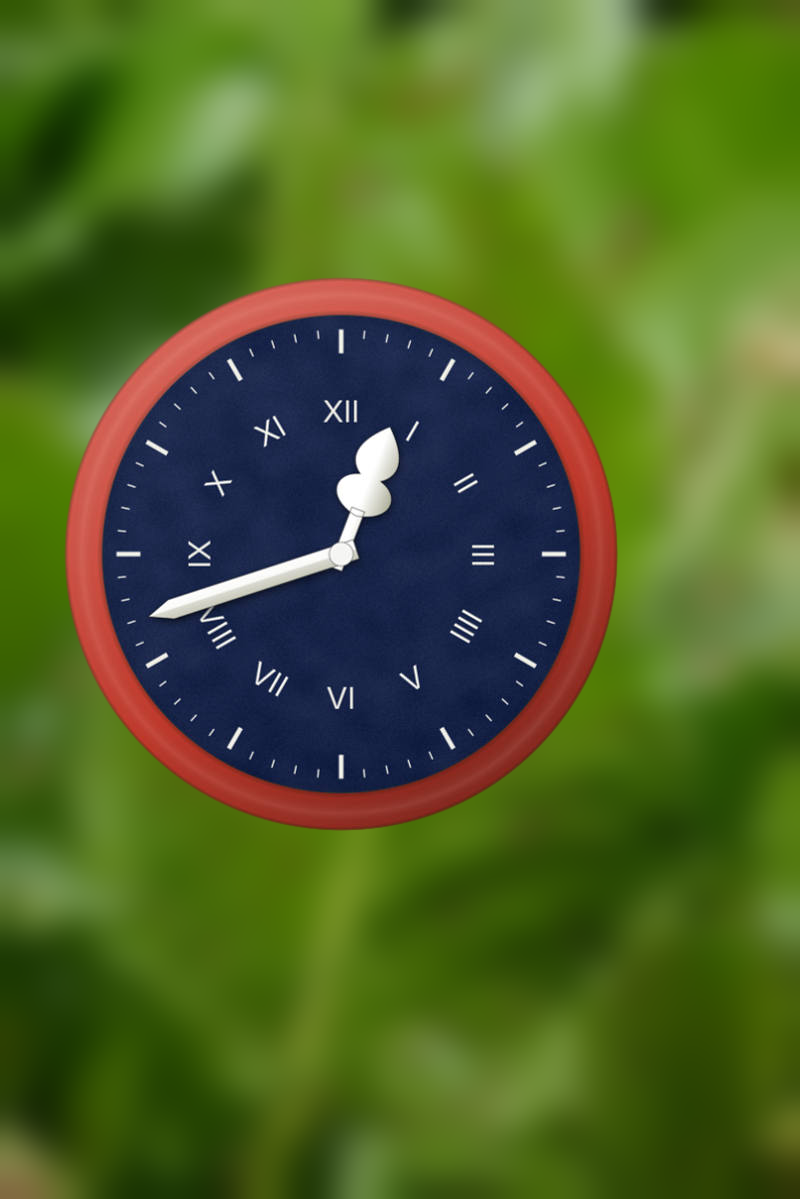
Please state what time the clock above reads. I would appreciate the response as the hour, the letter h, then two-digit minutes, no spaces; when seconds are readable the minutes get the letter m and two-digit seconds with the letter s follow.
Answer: 12h42
